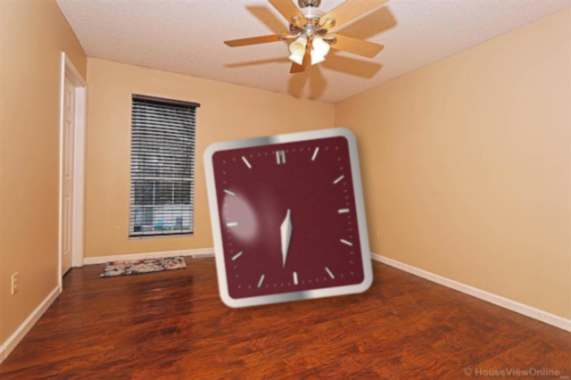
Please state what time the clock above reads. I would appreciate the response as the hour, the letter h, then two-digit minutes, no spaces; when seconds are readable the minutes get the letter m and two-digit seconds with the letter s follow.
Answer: 6h32
